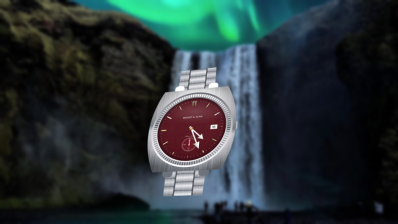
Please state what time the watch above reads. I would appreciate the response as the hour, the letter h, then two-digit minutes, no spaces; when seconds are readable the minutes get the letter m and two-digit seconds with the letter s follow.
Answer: 4h26
